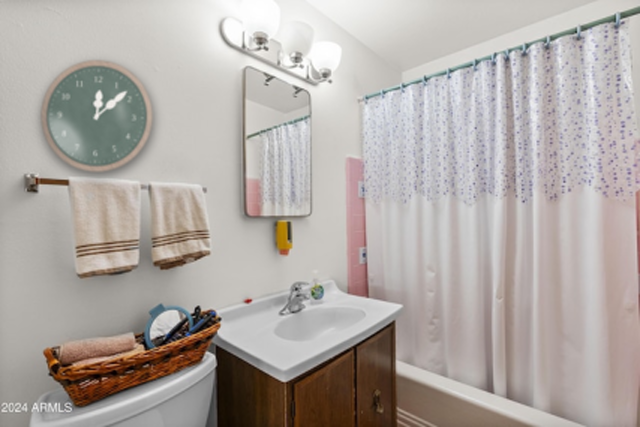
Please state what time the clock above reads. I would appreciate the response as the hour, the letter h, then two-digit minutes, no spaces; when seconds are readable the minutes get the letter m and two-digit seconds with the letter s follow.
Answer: 12h08
